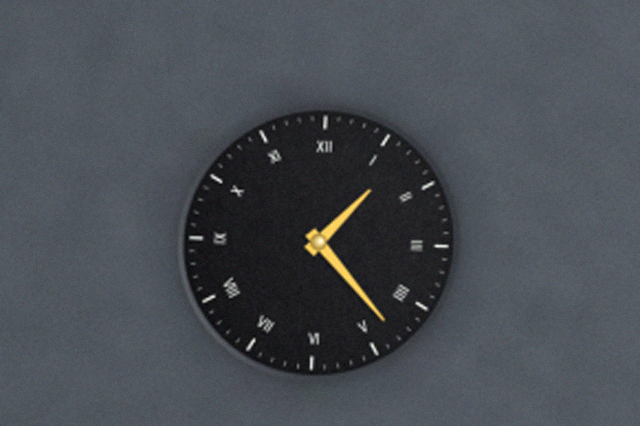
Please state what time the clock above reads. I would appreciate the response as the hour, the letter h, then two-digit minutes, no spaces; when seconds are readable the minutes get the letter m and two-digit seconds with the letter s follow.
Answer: 1h23
